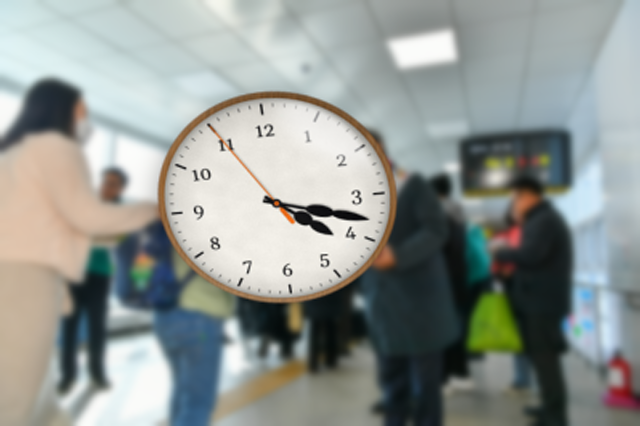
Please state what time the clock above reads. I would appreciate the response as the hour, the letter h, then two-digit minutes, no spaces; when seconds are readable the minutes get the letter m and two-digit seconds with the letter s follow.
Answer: 4h17m55s
